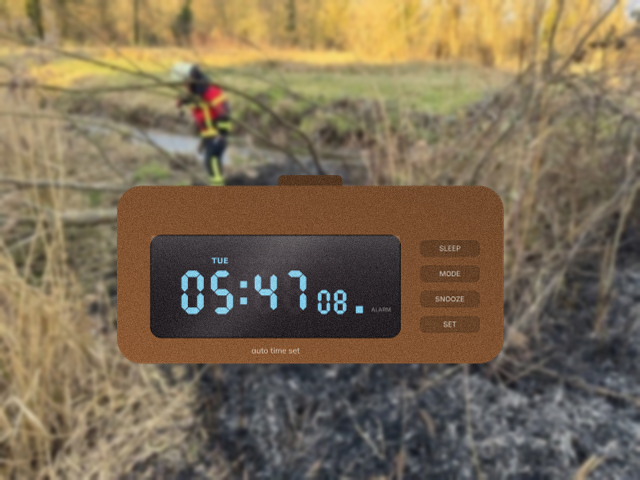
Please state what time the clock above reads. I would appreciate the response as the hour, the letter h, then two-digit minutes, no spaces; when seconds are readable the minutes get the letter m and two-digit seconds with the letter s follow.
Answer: 5h47m08s
